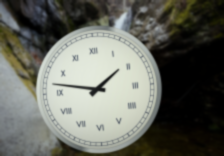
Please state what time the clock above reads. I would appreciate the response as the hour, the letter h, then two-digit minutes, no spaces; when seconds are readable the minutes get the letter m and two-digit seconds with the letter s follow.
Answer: 1h47
